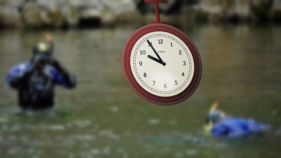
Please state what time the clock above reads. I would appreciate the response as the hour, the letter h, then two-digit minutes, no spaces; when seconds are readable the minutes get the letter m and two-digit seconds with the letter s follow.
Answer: 9h55
